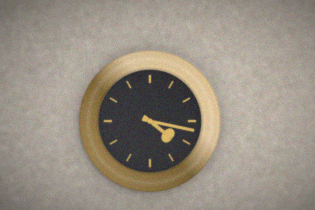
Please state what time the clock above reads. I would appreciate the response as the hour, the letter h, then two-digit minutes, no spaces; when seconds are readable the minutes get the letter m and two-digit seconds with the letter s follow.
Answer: 4h17
